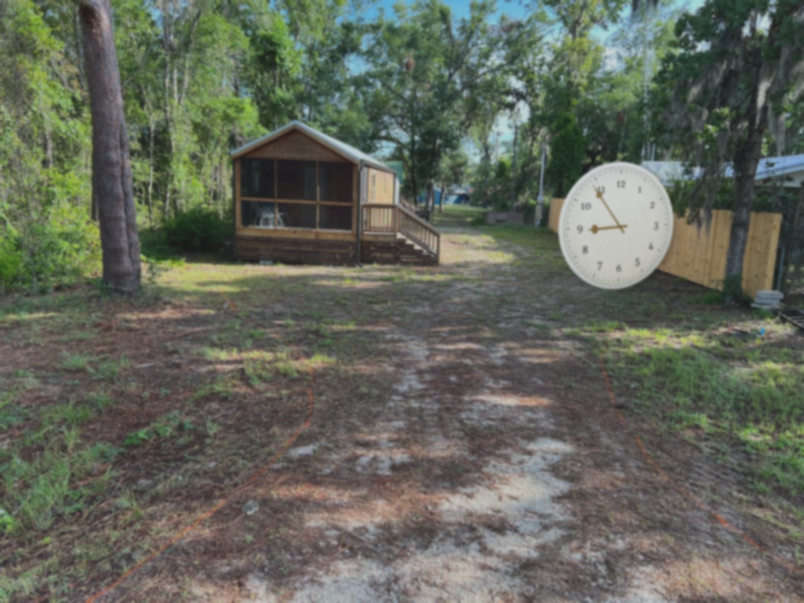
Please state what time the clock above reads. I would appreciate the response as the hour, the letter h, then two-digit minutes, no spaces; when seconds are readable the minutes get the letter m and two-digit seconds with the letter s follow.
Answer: 8h54
